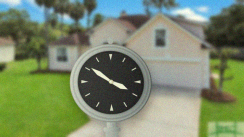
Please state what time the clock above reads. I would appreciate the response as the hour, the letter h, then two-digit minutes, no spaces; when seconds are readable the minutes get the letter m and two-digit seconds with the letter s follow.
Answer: 3h51
